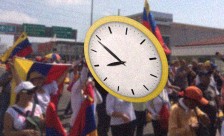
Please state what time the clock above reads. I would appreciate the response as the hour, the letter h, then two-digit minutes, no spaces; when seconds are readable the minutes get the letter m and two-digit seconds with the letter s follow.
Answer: 8h54
